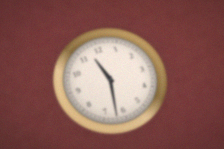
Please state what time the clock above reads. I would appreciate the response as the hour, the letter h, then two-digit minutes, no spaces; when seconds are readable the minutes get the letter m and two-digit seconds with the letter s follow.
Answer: 11h32
